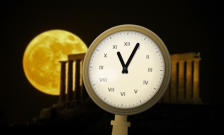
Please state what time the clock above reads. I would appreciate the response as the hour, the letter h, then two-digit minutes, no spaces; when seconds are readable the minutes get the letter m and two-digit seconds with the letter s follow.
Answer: 11h04
